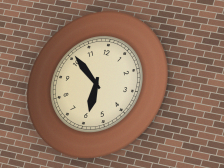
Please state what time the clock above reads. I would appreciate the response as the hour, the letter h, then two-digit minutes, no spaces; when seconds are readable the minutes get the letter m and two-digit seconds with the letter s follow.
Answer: 5h51
